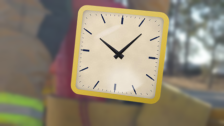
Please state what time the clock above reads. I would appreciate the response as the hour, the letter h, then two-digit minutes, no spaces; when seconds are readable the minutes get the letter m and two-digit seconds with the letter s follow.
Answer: 10h07
